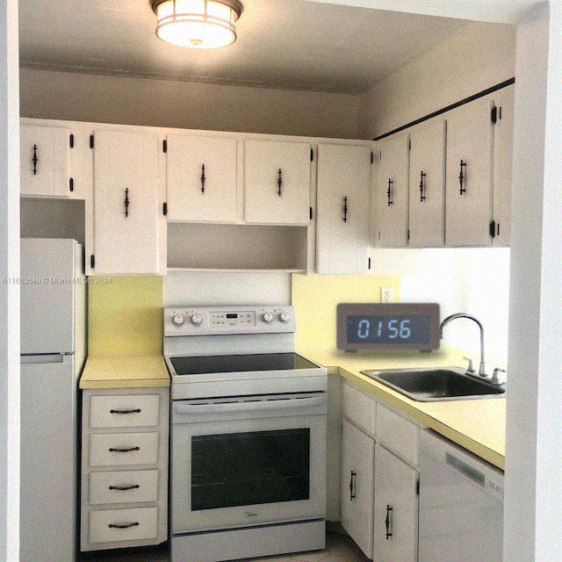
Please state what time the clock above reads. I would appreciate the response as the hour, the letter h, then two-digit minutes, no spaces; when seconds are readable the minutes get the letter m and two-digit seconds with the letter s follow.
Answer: 1h56
